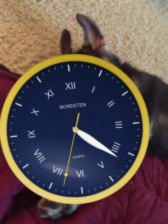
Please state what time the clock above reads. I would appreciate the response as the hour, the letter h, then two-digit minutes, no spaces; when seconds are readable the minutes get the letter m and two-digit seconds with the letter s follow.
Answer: 4h21m33s
